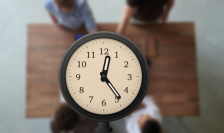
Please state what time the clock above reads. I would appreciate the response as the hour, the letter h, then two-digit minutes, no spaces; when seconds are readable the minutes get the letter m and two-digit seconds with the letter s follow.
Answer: 12h24
